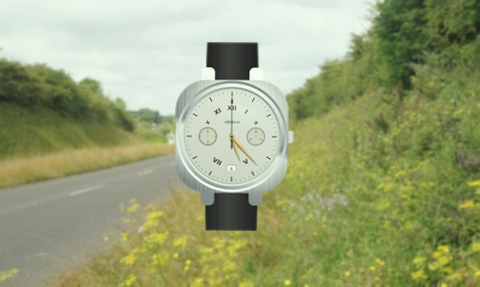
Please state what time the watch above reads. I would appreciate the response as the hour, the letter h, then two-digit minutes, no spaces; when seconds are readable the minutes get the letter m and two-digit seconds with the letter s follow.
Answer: 5h23
